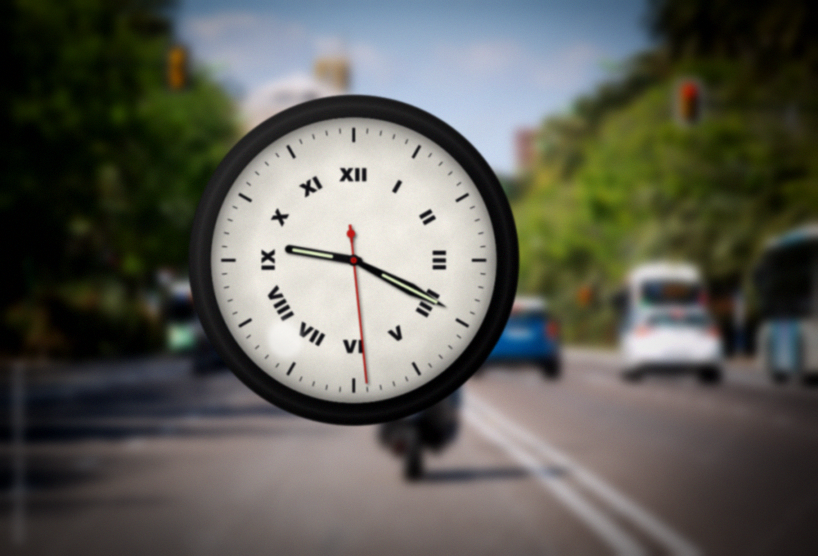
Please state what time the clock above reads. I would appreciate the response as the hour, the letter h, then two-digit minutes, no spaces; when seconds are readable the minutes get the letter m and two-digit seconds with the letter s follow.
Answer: 9h19m29s
